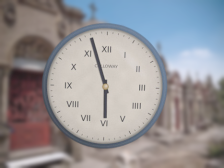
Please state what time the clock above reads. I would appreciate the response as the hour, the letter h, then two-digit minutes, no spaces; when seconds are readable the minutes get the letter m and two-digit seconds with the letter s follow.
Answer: 5h57
